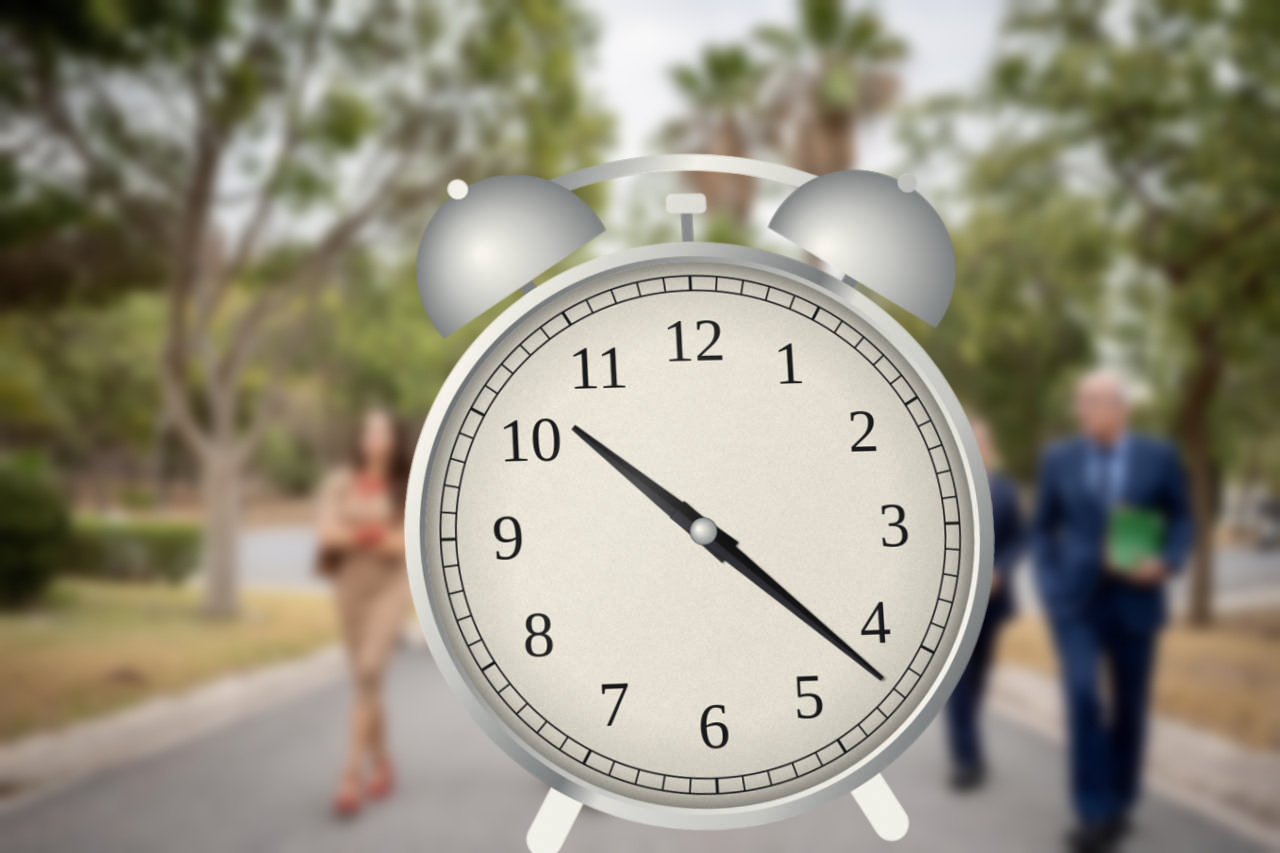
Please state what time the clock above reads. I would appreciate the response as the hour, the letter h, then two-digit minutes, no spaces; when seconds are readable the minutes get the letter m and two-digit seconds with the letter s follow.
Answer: 10h22
